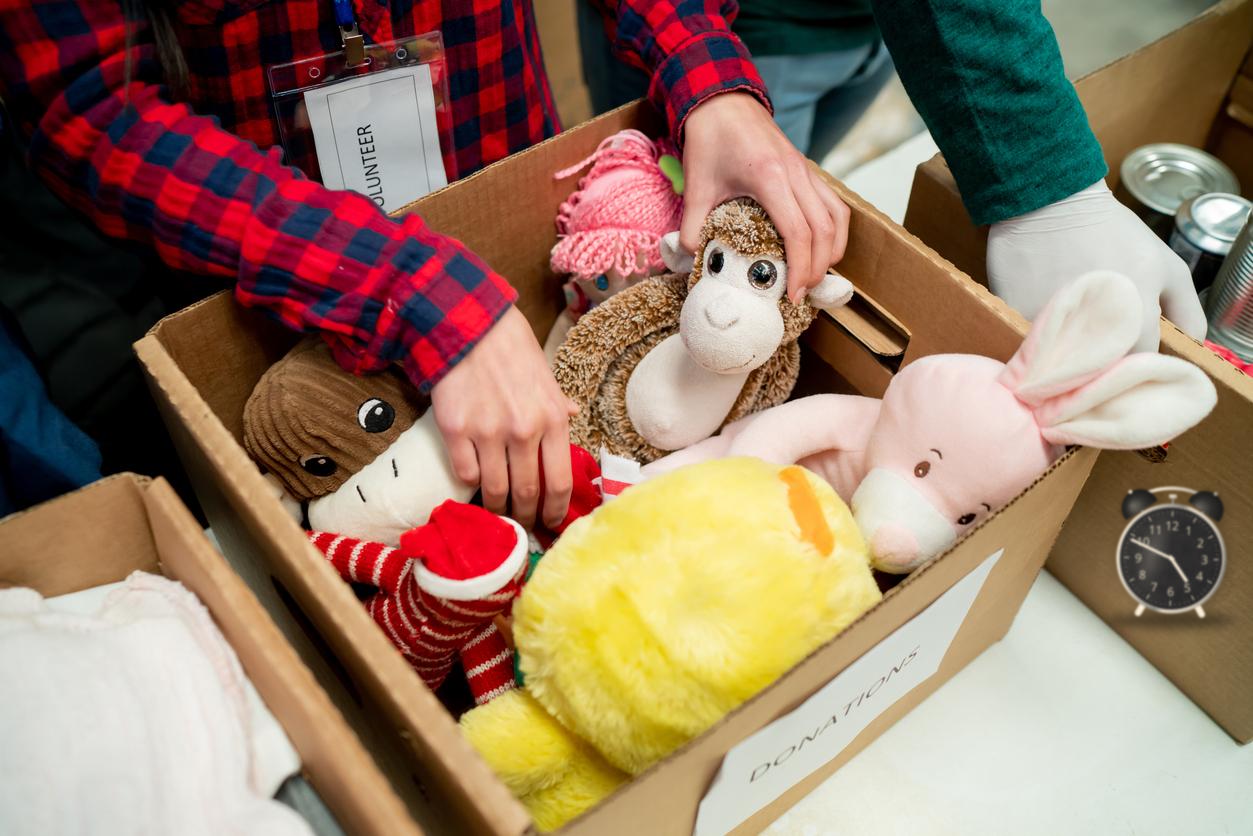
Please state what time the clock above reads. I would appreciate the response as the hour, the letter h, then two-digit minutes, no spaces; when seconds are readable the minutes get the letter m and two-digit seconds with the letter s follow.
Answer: 4h49
